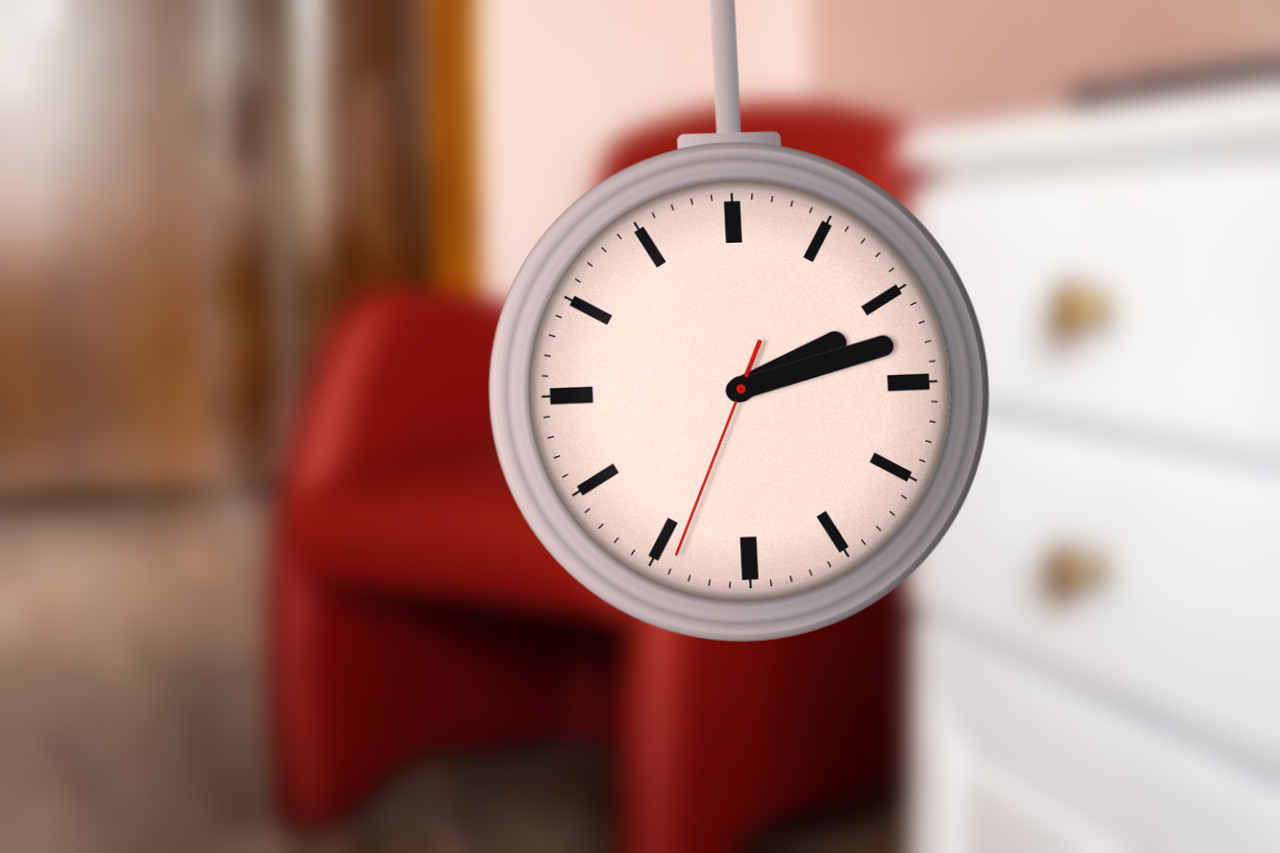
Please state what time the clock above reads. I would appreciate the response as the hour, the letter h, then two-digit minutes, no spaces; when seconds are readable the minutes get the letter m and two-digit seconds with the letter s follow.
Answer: 2h12m34s
